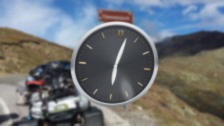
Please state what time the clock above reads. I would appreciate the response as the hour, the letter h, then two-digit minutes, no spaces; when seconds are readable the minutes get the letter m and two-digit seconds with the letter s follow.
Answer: 6h02
